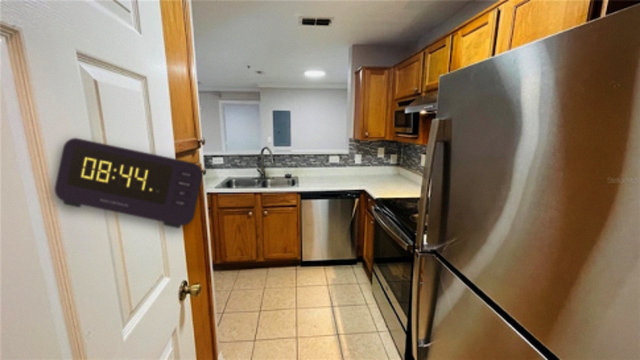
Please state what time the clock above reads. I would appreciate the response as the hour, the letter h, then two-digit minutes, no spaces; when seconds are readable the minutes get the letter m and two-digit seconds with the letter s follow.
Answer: 8h44
